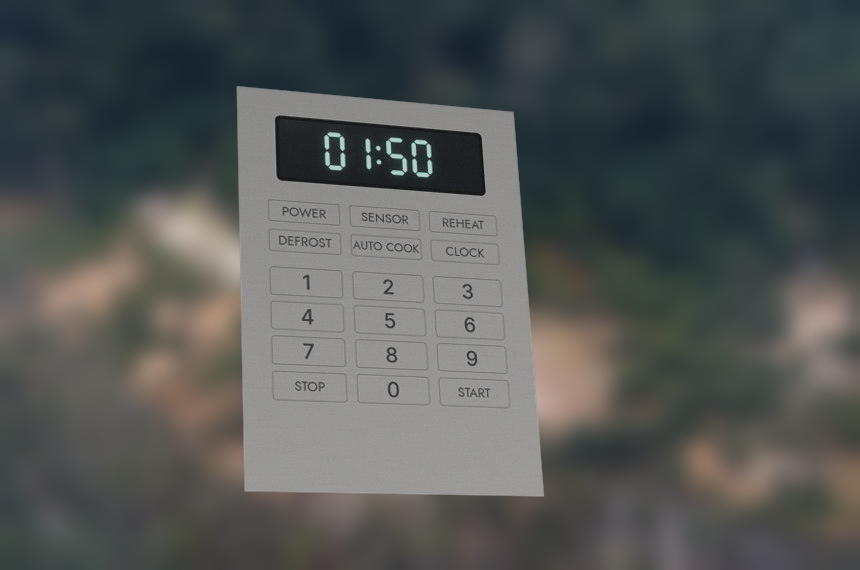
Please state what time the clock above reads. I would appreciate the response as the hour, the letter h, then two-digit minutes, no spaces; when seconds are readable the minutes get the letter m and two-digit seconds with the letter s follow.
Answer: 1h50
